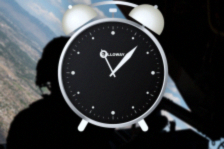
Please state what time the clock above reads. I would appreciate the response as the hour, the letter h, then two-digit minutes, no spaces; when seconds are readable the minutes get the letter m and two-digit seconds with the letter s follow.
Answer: 11h07
